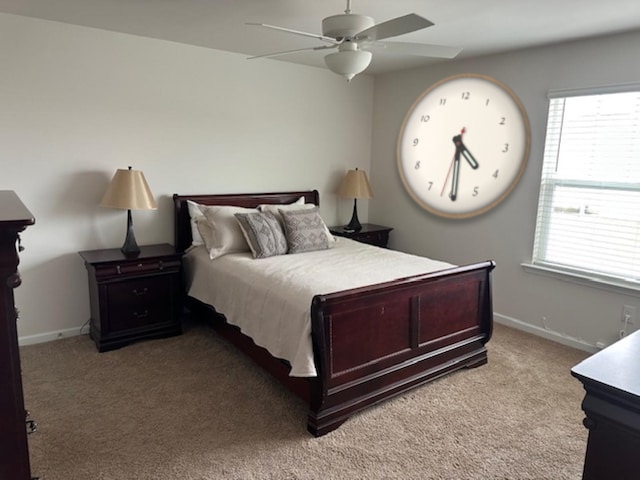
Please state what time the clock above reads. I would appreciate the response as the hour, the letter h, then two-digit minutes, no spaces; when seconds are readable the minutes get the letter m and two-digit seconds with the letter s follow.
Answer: 4h29m32s
